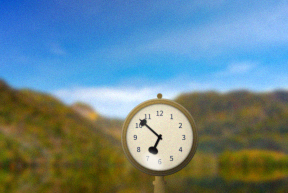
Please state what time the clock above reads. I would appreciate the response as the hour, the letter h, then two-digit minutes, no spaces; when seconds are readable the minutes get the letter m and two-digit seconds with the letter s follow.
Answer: 6h52
